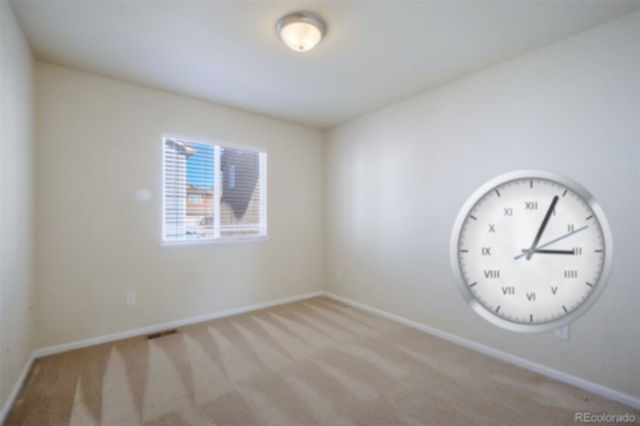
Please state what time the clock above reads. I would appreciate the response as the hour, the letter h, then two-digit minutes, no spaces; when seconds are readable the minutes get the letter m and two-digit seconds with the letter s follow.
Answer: 3h04m11s
